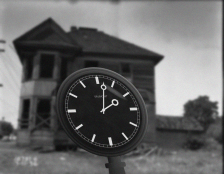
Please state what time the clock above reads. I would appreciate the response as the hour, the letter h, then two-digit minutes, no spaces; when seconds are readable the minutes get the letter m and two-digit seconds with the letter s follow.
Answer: 2h02
